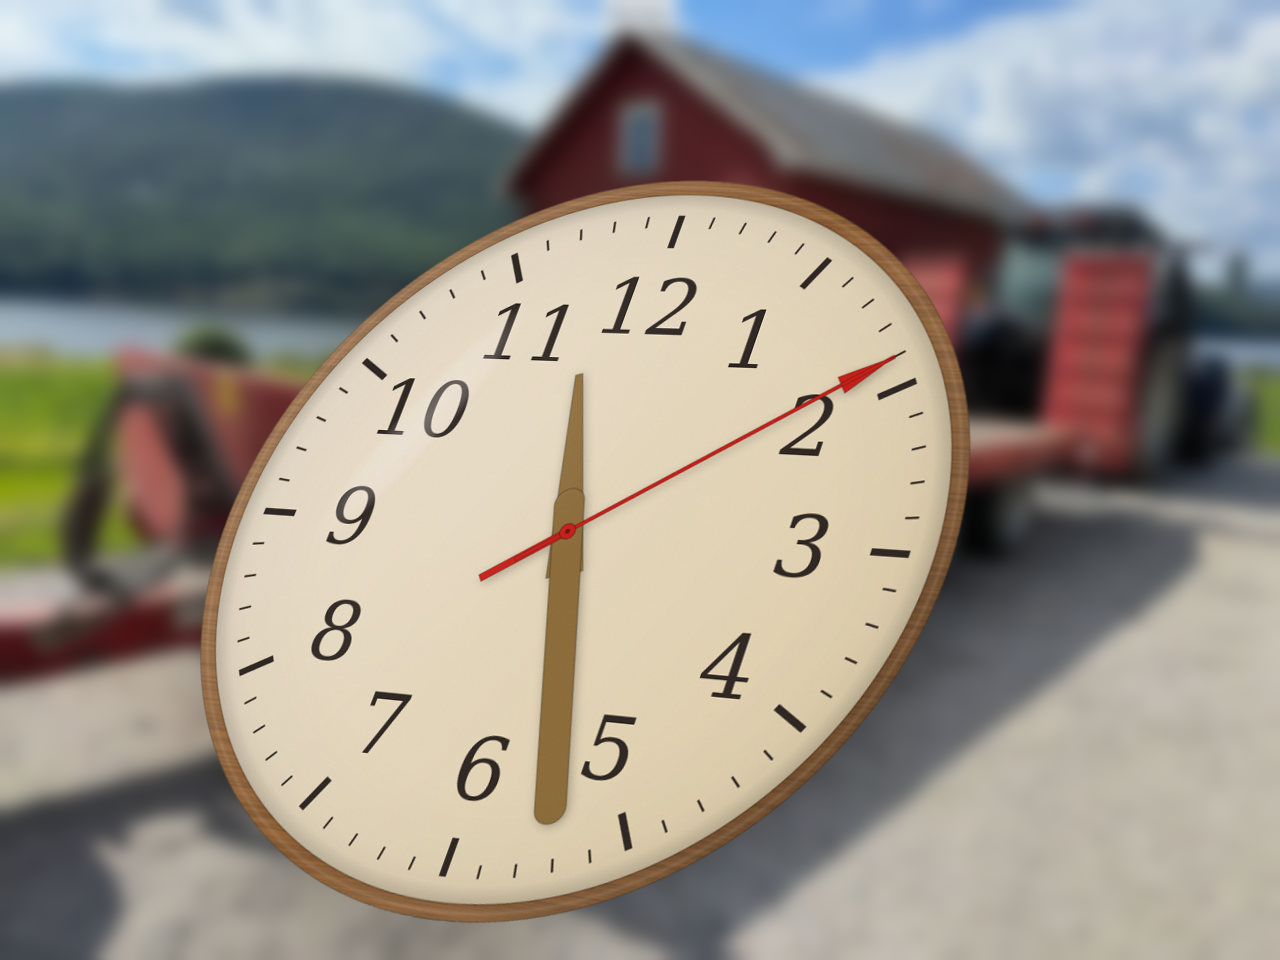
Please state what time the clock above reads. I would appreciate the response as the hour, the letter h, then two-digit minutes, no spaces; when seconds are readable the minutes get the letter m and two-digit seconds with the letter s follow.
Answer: 11h27m09s
